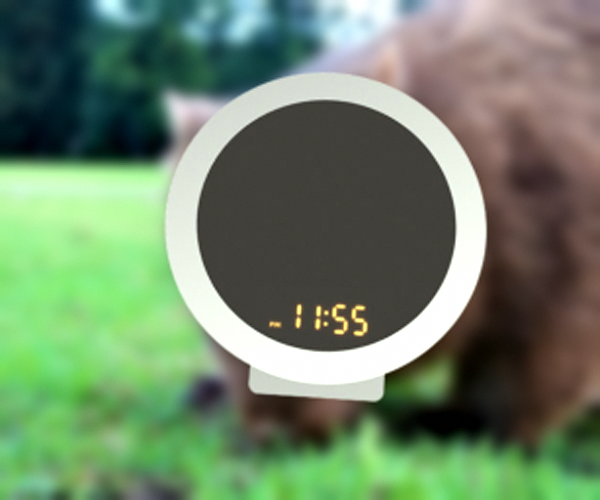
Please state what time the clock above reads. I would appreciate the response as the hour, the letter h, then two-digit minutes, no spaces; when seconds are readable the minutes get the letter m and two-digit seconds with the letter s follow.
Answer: 11h55
